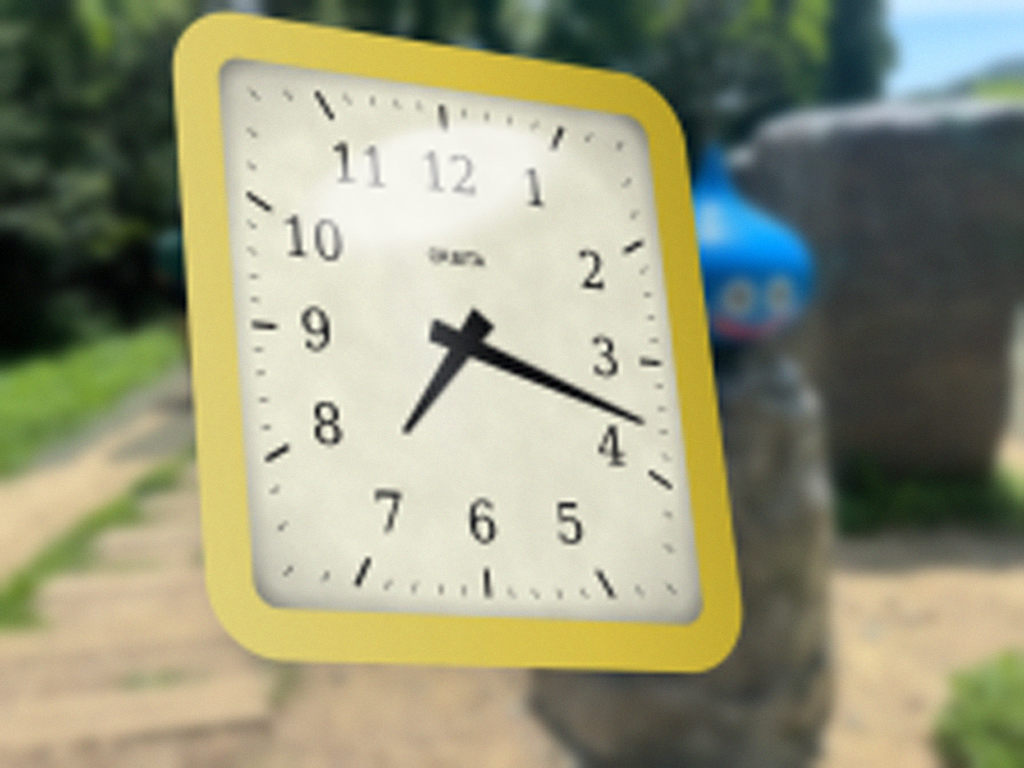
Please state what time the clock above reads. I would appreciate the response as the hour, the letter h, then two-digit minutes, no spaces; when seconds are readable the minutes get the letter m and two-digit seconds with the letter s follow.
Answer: 7h18
